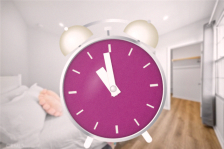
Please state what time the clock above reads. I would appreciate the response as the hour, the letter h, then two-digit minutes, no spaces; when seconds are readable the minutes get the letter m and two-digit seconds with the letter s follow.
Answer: 10h59
